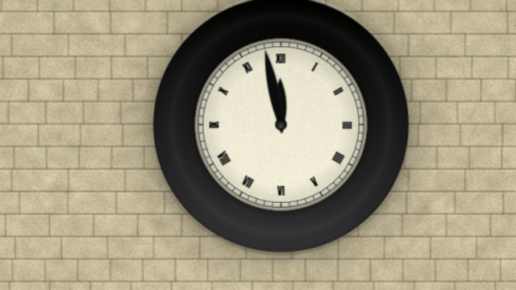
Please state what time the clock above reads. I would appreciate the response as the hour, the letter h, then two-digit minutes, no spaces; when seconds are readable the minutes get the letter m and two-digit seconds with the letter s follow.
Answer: 11h58
